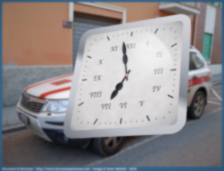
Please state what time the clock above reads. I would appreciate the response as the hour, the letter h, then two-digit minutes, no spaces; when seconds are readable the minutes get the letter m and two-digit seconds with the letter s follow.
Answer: 6h58
